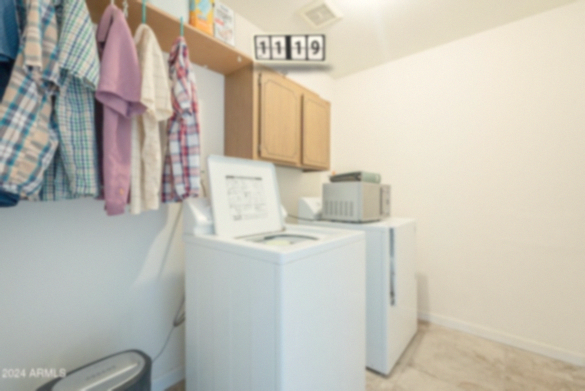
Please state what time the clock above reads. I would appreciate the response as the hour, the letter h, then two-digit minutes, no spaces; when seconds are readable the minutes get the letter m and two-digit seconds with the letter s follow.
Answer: 11h19
